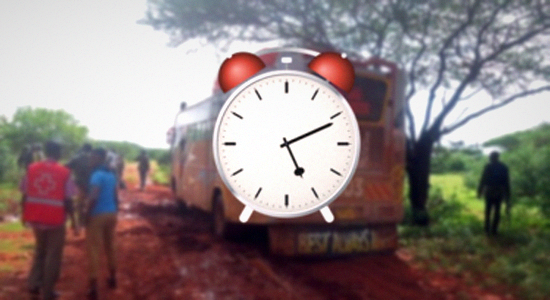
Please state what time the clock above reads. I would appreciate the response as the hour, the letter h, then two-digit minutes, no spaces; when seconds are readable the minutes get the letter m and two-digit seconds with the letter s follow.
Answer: 5h11
